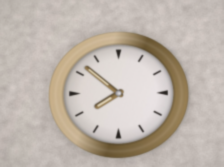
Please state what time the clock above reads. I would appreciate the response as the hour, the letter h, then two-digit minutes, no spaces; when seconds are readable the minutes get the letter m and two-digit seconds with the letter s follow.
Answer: 7h52
